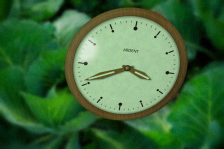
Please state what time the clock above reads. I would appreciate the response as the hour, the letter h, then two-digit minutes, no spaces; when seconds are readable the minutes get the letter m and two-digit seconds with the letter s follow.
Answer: 3h41
